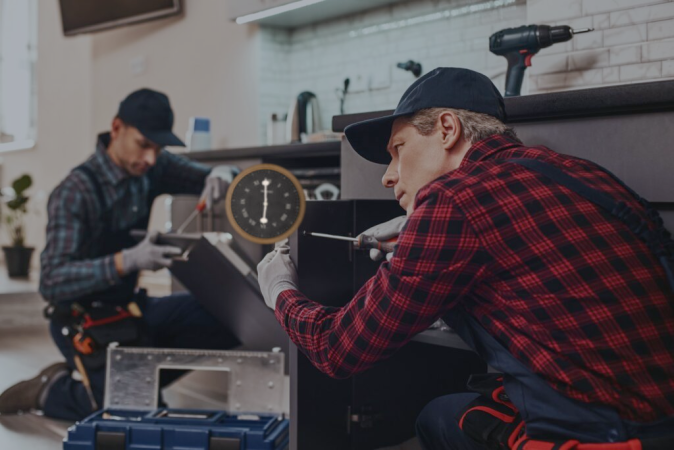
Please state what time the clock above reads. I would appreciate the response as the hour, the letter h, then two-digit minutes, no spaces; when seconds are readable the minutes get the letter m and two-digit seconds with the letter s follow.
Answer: 5h59
